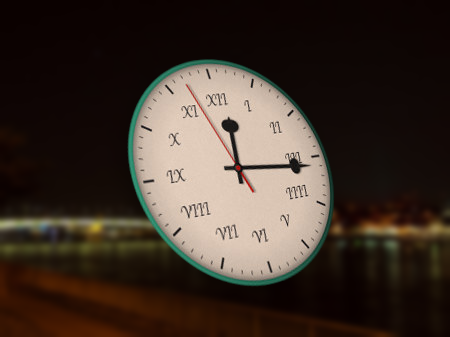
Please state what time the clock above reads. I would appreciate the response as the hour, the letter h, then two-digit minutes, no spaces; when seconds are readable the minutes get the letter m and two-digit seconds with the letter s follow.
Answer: 12h15m57s
